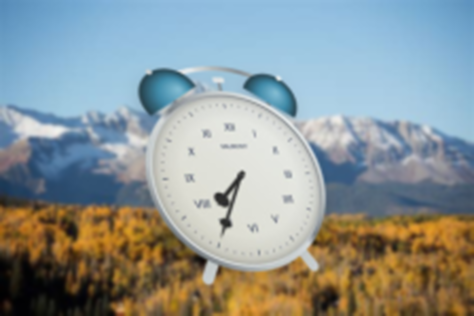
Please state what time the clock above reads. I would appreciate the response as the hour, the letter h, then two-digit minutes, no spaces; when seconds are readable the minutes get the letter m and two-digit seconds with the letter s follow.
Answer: 7h35
